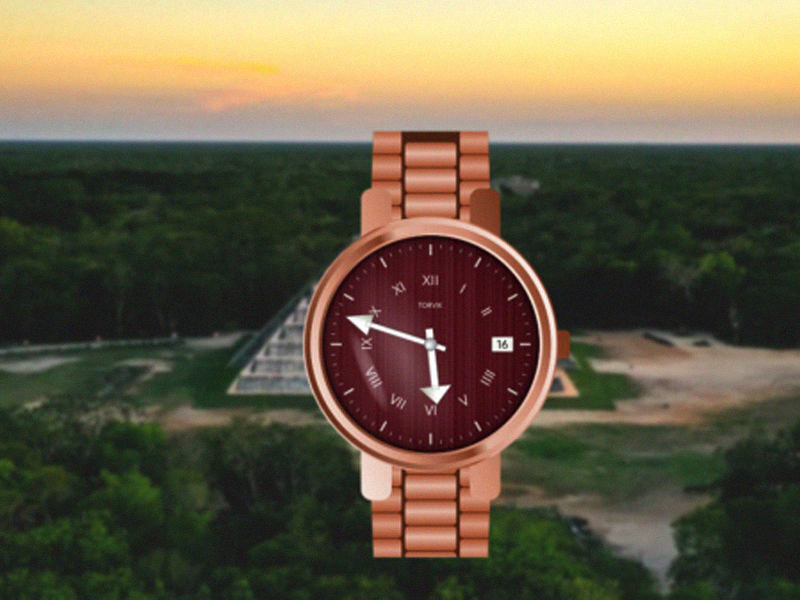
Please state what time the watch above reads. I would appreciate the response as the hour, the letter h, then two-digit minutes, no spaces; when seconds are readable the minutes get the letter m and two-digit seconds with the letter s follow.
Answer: 5h48
